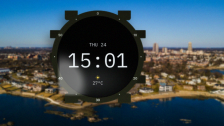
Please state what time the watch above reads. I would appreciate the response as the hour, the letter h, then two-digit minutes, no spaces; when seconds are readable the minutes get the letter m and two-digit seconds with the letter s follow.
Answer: 15h01
